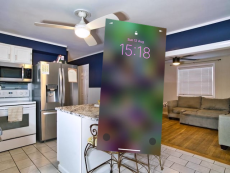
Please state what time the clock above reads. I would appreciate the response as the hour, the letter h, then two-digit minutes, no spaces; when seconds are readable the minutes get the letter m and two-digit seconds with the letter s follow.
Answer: 15h18
